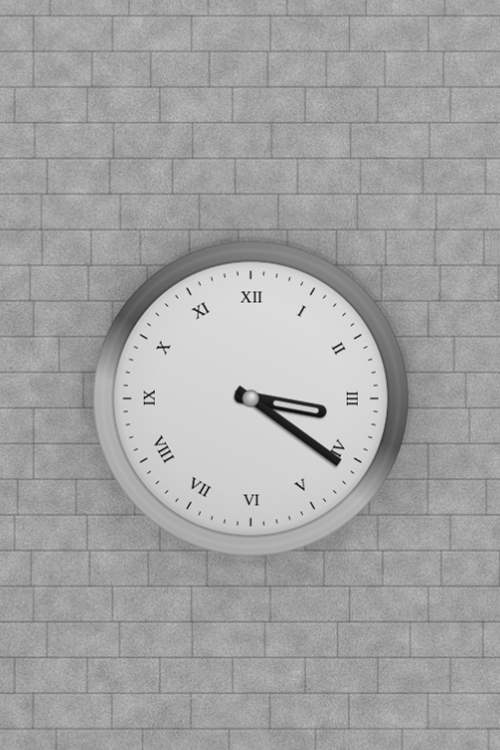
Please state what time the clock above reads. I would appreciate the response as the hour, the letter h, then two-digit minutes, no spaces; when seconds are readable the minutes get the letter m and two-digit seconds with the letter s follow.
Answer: 3h21
